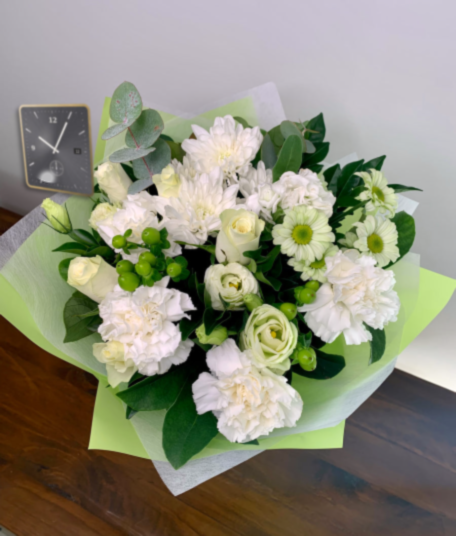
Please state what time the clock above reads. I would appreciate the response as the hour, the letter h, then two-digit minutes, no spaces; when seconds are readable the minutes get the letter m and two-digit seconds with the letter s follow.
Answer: 10h05
